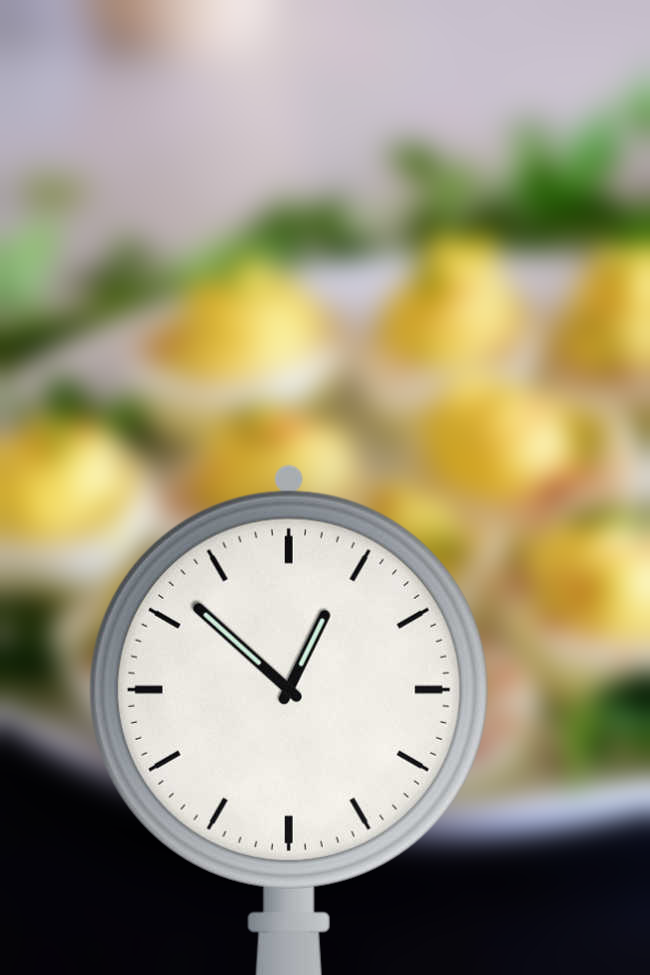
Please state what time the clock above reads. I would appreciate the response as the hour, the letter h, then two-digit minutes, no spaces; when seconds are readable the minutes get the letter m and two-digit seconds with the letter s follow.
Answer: 12h52
